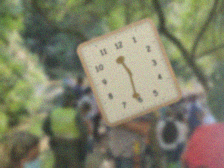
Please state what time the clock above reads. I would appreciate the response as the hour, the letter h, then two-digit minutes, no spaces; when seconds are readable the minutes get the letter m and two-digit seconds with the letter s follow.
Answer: 11h31
